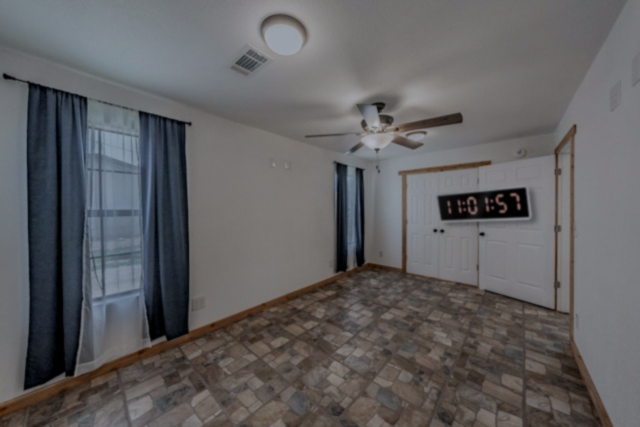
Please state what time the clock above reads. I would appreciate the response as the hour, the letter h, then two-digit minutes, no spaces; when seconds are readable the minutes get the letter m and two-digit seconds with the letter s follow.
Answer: 11h01m57s
